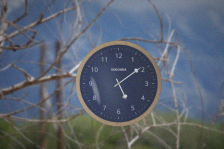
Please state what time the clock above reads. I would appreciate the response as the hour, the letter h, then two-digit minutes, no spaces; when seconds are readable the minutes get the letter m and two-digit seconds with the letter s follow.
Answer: 5h09
